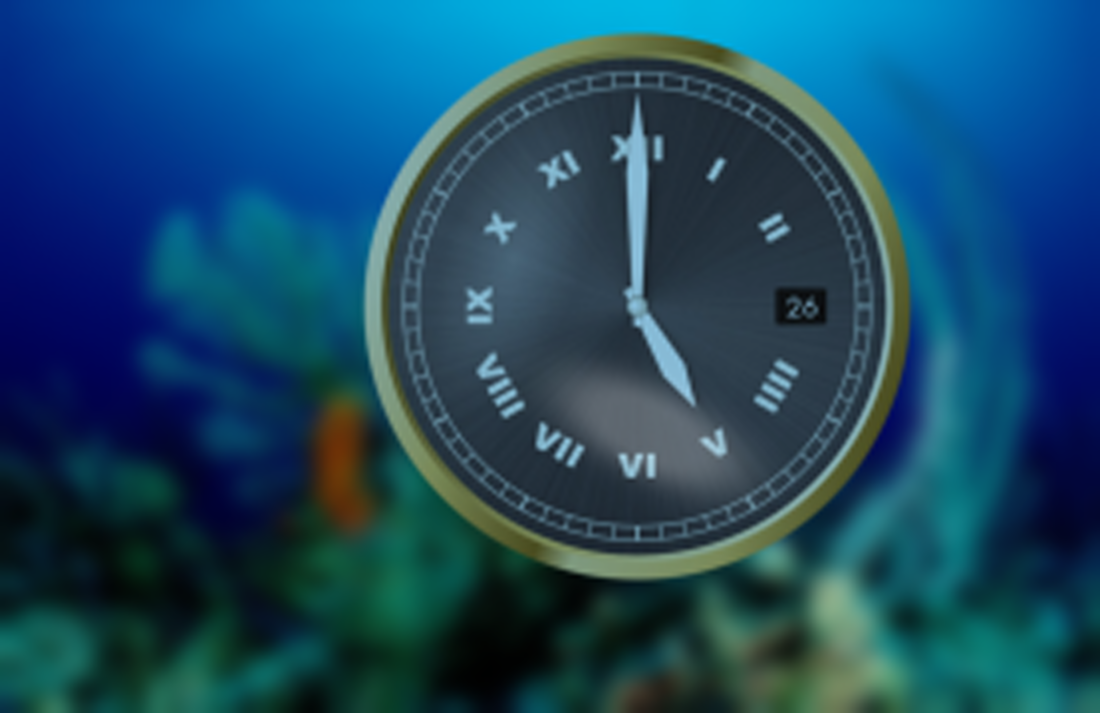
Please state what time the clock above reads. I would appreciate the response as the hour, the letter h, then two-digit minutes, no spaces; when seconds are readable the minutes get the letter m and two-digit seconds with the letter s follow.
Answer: 5h00
